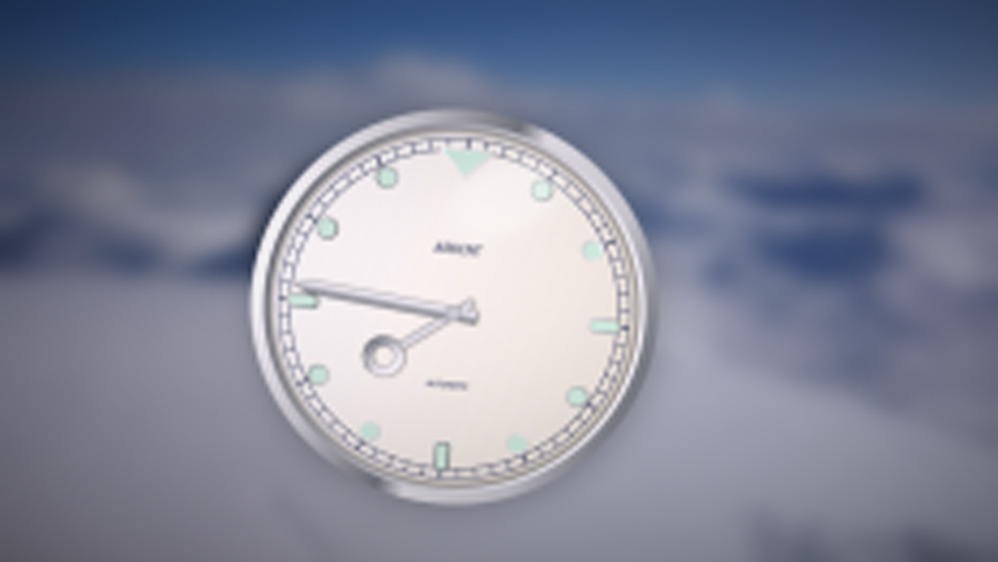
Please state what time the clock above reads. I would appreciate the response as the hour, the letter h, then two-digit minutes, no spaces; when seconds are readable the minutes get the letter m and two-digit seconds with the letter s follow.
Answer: 7h46
